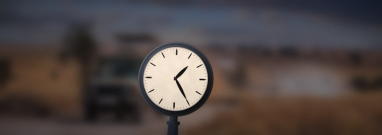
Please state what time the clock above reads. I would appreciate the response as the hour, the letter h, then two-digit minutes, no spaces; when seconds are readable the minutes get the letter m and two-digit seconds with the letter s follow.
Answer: 1h25
